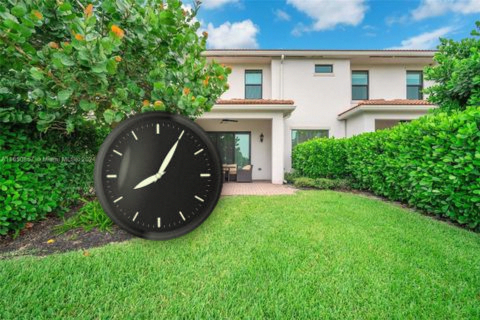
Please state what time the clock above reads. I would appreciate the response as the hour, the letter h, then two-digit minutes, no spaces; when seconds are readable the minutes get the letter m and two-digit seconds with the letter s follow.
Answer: 8h05
